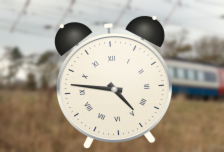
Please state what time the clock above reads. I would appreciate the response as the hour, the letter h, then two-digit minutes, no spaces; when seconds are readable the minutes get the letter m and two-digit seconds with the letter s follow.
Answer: 4h47
